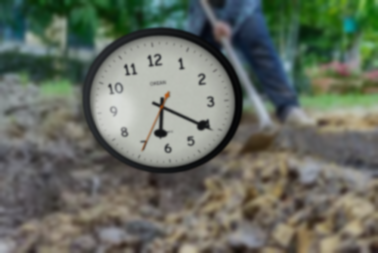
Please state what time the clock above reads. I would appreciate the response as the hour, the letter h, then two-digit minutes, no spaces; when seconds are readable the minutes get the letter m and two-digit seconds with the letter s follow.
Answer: 6h20m35s
